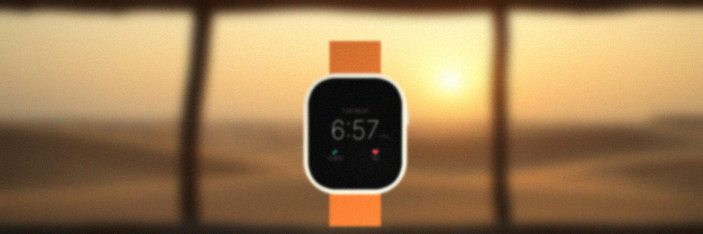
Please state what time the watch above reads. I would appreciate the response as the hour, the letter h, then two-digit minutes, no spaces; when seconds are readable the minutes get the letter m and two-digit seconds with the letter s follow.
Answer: 6h57
